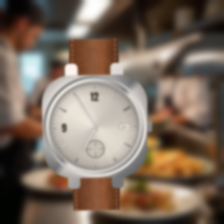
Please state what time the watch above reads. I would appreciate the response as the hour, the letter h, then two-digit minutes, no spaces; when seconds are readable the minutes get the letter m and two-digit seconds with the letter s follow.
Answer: 6h55
